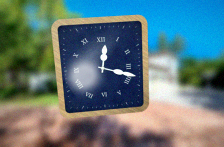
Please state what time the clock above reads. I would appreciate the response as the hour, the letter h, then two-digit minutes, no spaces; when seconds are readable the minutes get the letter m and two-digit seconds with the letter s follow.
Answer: 12h18
